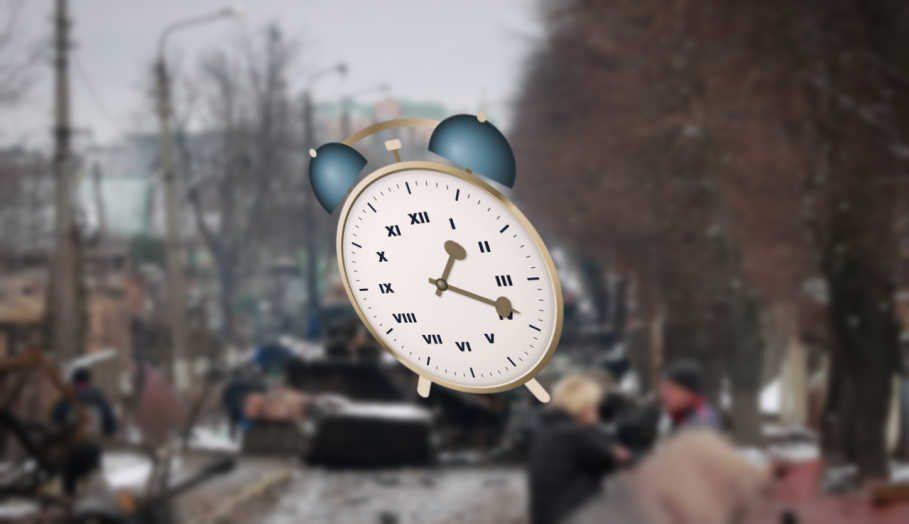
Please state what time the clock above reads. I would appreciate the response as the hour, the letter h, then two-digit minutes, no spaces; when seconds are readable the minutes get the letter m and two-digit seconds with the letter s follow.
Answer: 1h19
